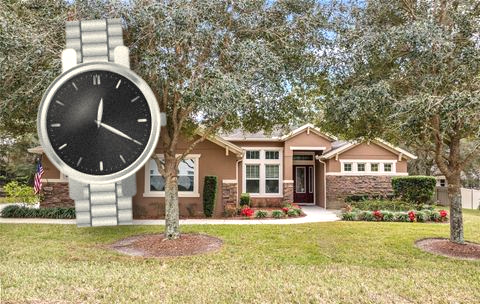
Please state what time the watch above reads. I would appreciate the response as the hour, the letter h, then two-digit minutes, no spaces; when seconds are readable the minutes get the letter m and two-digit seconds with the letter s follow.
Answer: 12h20
